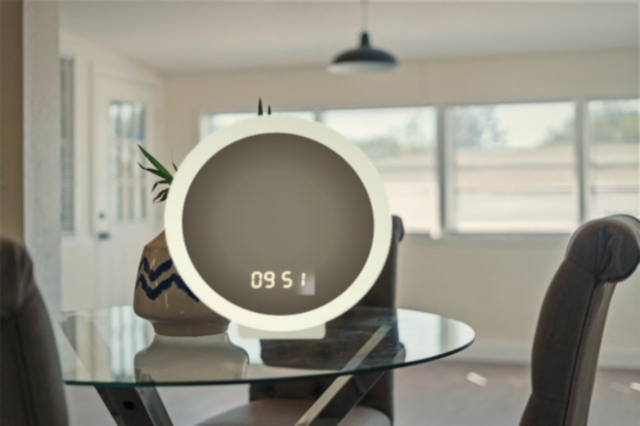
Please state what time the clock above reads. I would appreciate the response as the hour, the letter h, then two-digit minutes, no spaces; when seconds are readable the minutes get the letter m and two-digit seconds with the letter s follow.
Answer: 9h51
